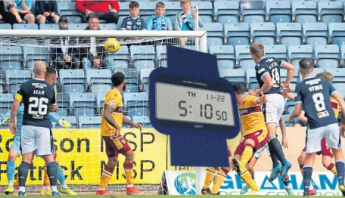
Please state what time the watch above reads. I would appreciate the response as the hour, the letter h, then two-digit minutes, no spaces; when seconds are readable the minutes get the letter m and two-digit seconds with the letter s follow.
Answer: 5h10m50s
